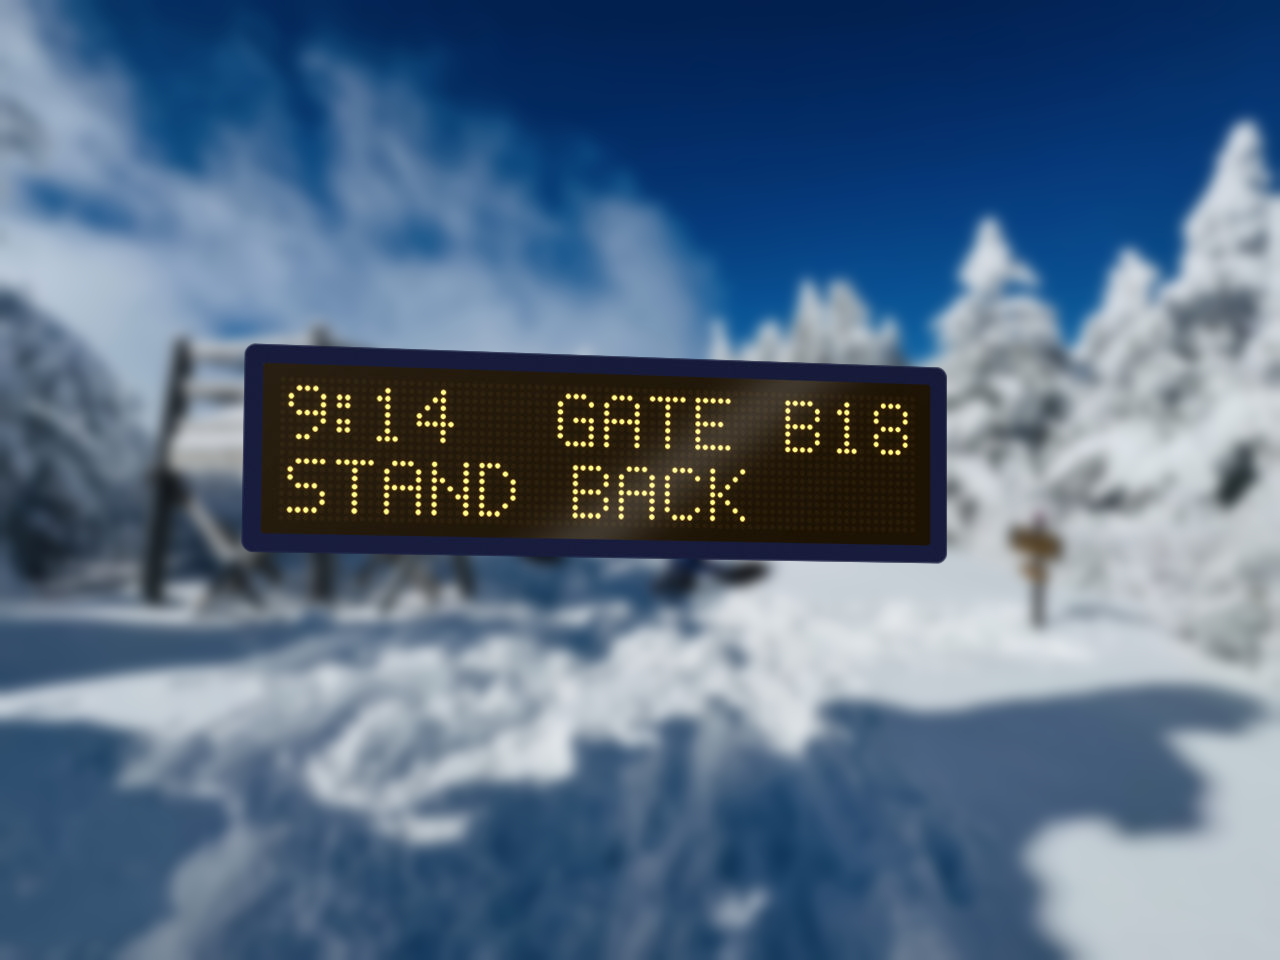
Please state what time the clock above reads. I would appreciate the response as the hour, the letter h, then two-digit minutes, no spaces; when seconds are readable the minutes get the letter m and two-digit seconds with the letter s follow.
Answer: 9h14
